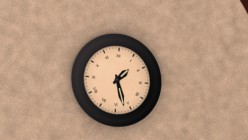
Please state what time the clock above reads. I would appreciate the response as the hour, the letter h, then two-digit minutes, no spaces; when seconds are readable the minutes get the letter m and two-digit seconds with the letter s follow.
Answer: 1h27
